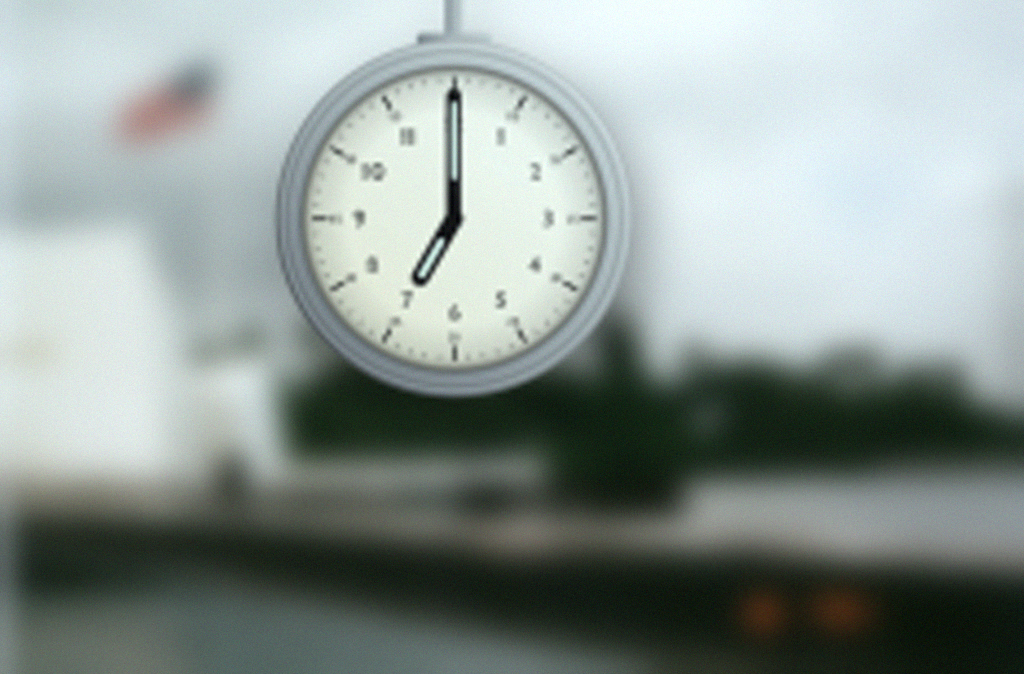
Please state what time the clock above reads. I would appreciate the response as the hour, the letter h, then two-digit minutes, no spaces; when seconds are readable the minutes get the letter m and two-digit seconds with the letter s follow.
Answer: 7h00
